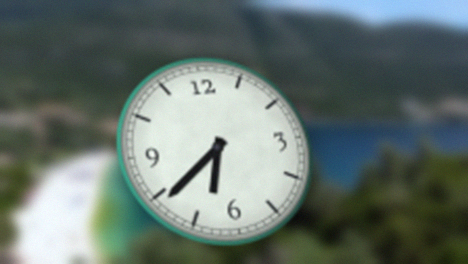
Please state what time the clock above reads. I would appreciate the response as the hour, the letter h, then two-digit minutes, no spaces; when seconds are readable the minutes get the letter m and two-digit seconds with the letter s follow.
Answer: 6h39
